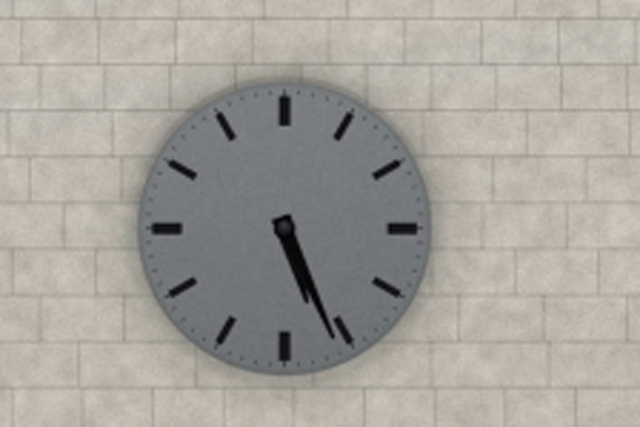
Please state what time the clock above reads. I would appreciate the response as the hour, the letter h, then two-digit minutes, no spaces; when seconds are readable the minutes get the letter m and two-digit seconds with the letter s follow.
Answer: 5h26
